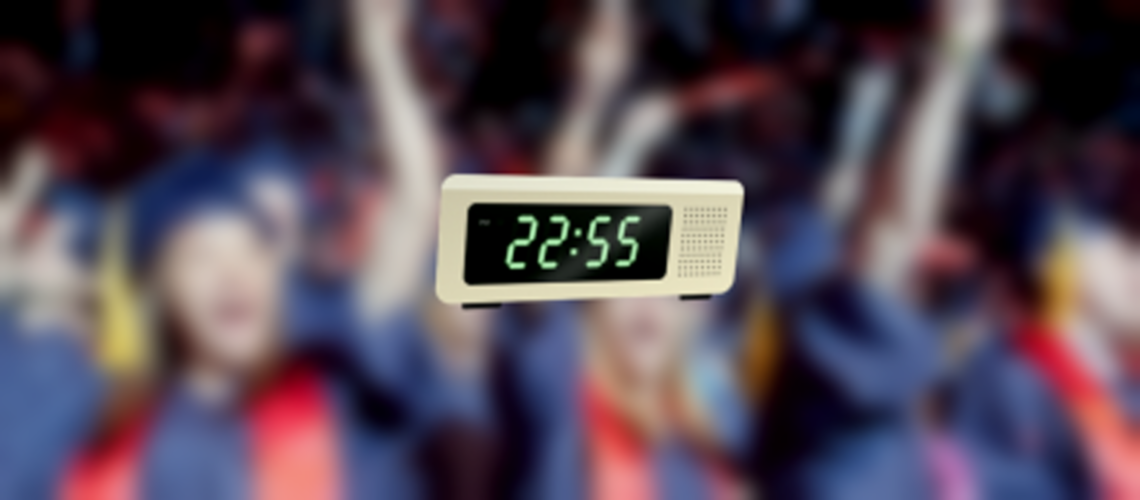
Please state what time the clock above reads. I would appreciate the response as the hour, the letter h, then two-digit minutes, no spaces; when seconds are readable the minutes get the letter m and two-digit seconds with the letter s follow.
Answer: 22h55
